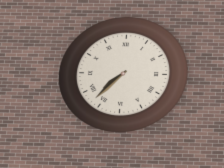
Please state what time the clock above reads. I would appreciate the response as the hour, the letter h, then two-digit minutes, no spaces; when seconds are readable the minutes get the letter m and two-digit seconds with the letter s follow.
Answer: 7h37
